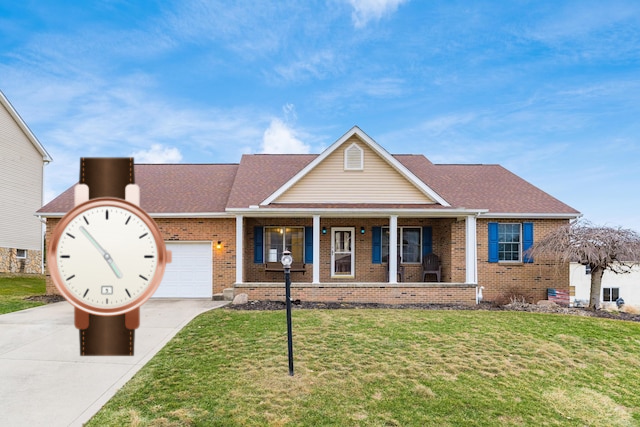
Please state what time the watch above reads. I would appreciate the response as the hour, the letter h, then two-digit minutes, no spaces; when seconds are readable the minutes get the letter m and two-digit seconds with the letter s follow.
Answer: 4h53
